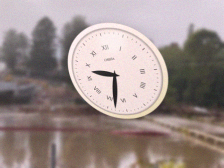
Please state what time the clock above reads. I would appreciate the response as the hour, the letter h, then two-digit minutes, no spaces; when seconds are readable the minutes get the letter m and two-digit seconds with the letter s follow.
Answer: 9h33
